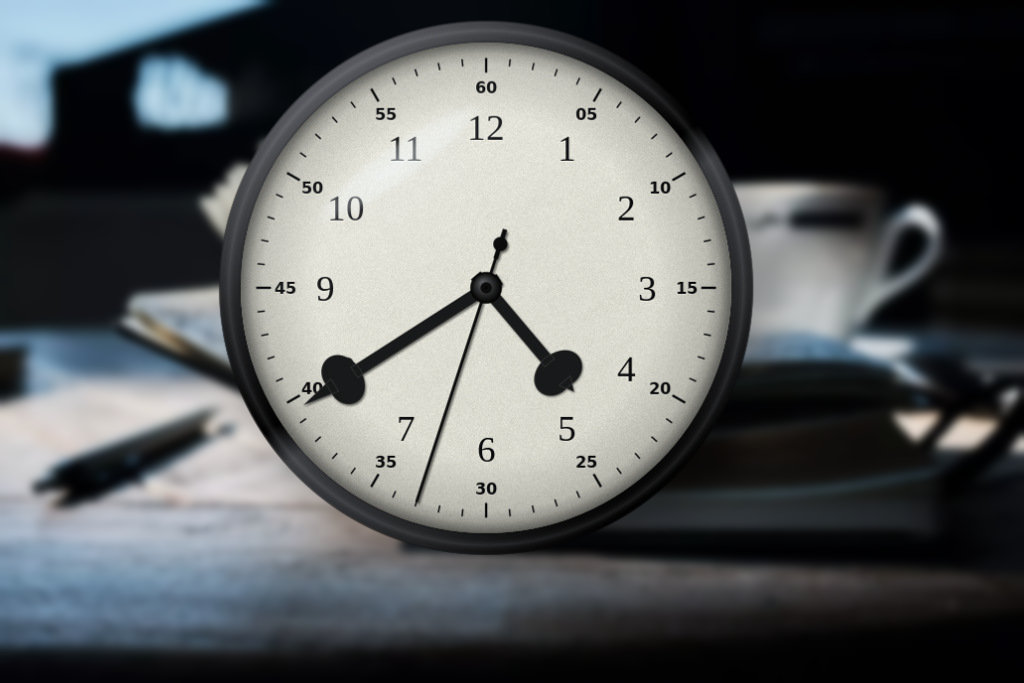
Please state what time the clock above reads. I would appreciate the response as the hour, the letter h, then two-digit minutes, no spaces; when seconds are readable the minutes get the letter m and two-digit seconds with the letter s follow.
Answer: 4h39m33s
